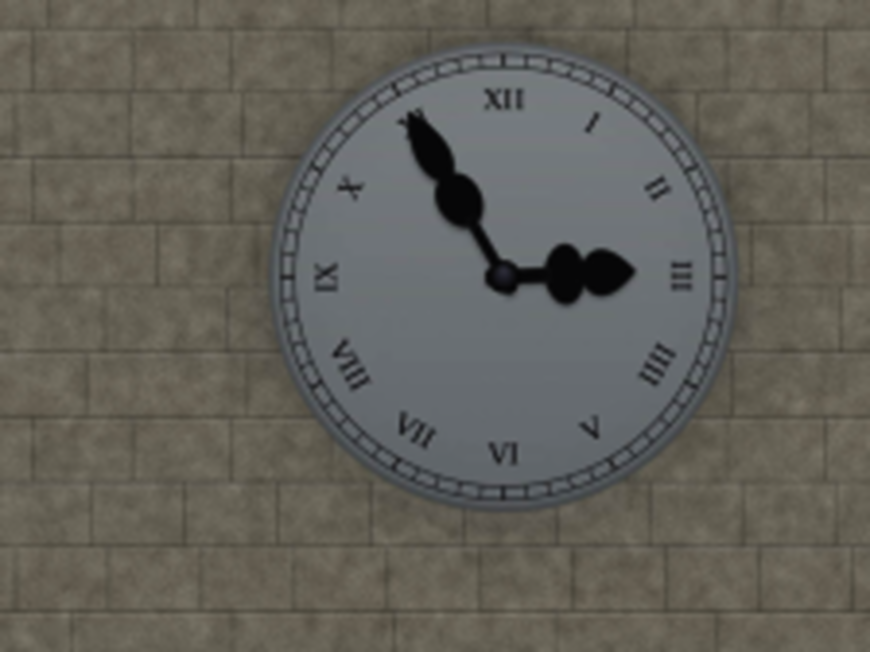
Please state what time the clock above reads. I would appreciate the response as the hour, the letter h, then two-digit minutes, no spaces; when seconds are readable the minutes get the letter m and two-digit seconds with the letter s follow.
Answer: 2h55
